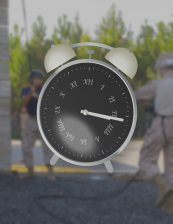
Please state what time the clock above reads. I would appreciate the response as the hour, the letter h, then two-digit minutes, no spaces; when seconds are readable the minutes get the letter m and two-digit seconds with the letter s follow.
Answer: 3h16
